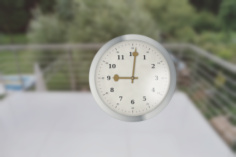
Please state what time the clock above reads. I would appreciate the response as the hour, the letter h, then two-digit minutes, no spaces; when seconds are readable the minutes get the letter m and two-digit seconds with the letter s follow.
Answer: 9h01
